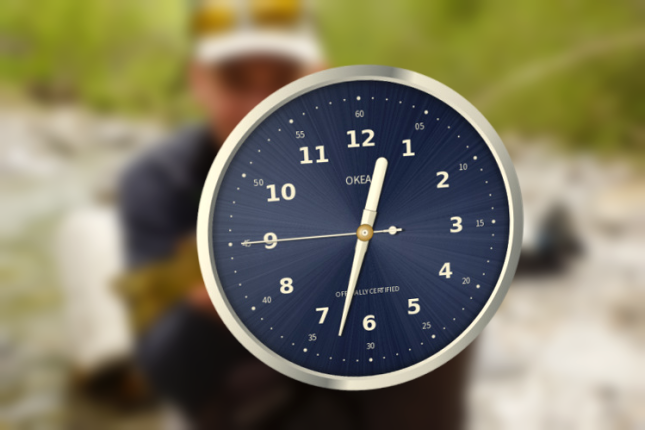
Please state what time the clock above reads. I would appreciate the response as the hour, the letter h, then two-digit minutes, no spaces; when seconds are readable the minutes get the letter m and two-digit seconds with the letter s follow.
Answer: 12h32m45s
